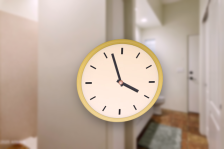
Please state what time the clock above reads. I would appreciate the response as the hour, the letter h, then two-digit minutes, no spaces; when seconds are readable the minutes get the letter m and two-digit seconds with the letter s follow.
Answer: 3h57
